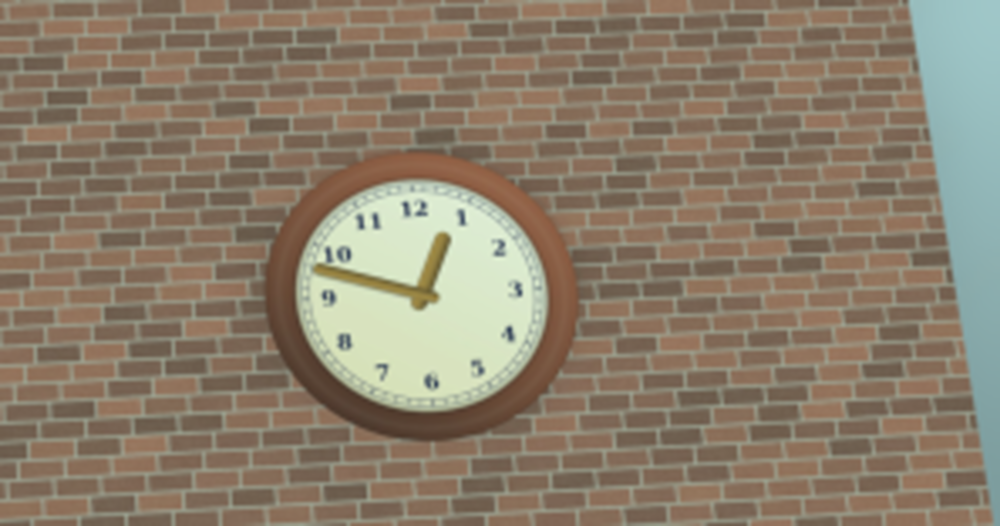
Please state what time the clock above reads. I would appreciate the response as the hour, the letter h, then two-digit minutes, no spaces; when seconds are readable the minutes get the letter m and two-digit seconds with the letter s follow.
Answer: 12h48
